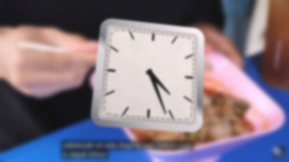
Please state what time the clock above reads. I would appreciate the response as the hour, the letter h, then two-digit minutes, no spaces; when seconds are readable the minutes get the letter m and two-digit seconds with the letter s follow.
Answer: 4h26
